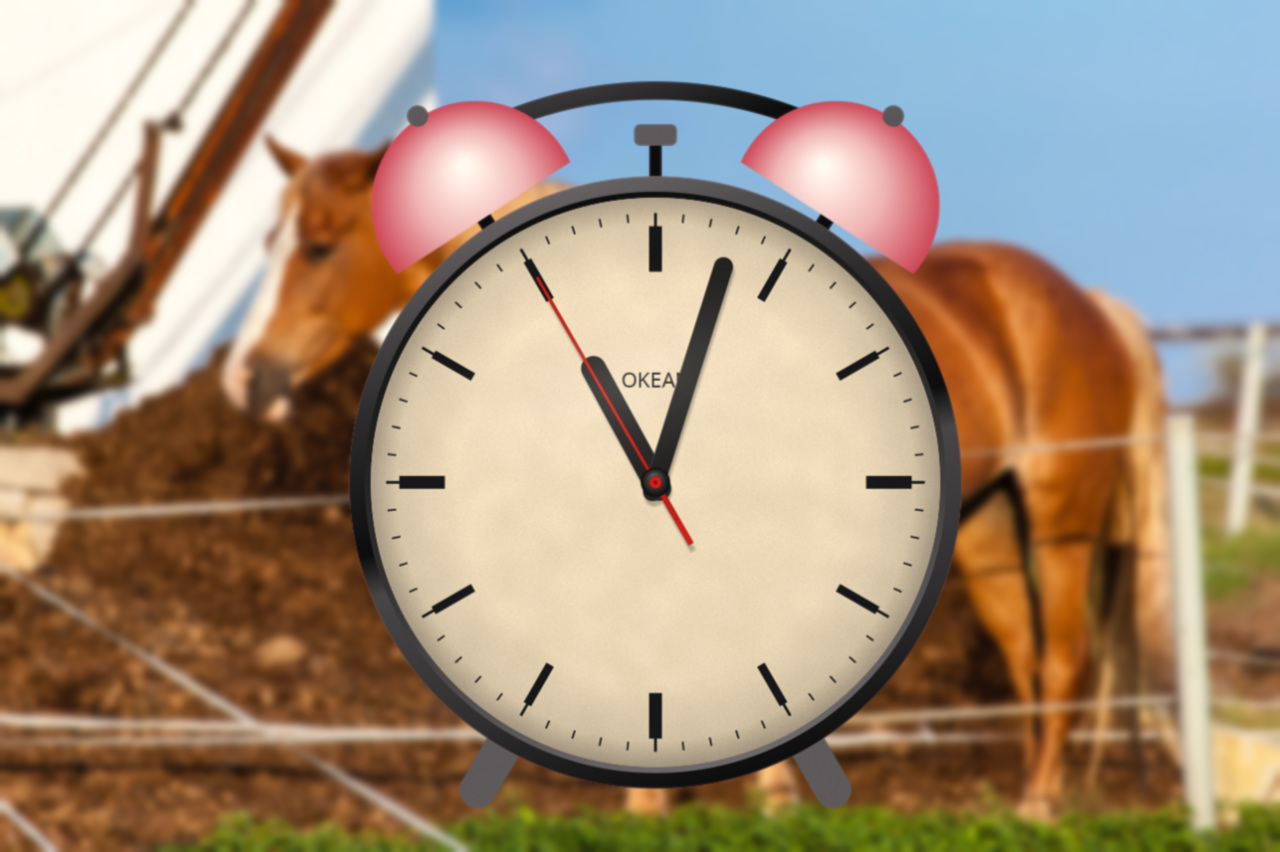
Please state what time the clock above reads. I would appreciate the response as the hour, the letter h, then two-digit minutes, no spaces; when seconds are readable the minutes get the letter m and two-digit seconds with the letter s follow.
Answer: 11h02m55s
